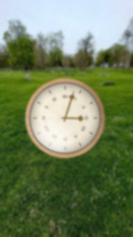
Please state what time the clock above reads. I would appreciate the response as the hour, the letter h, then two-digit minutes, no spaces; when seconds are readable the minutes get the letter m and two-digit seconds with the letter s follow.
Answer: 3h03
